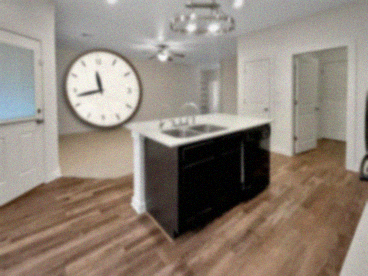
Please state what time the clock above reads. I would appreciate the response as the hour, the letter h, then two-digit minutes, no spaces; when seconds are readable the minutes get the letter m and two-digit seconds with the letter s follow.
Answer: 11h43
